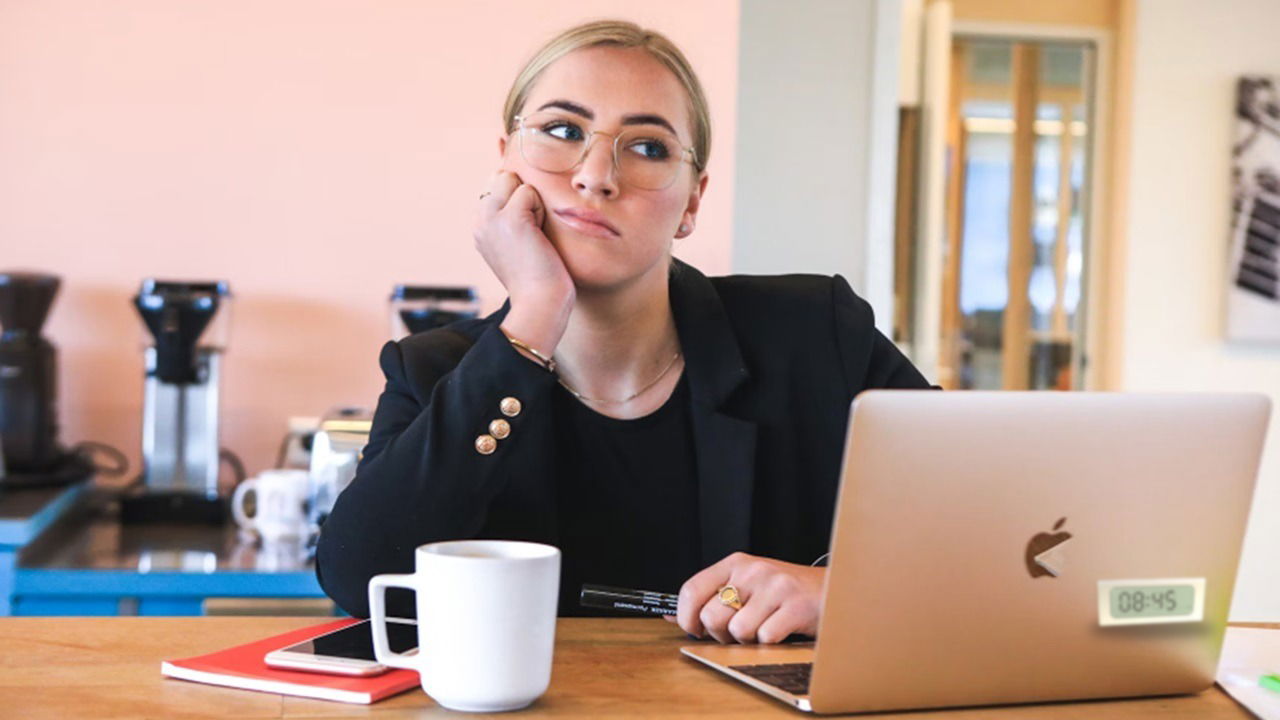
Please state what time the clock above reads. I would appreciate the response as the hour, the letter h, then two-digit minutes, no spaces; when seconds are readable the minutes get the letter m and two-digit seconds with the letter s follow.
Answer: 8h45
